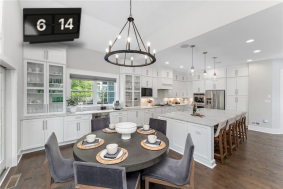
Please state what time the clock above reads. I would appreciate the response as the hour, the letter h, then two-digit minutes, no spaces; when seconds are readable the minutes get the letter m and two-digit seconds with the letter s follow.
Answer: 6h14
